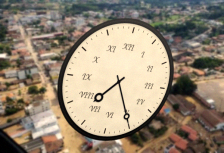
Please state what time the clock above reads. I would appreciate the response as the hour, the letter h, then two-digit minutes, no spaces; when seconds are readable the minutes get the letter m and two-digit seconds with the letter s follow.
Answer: 7h25
